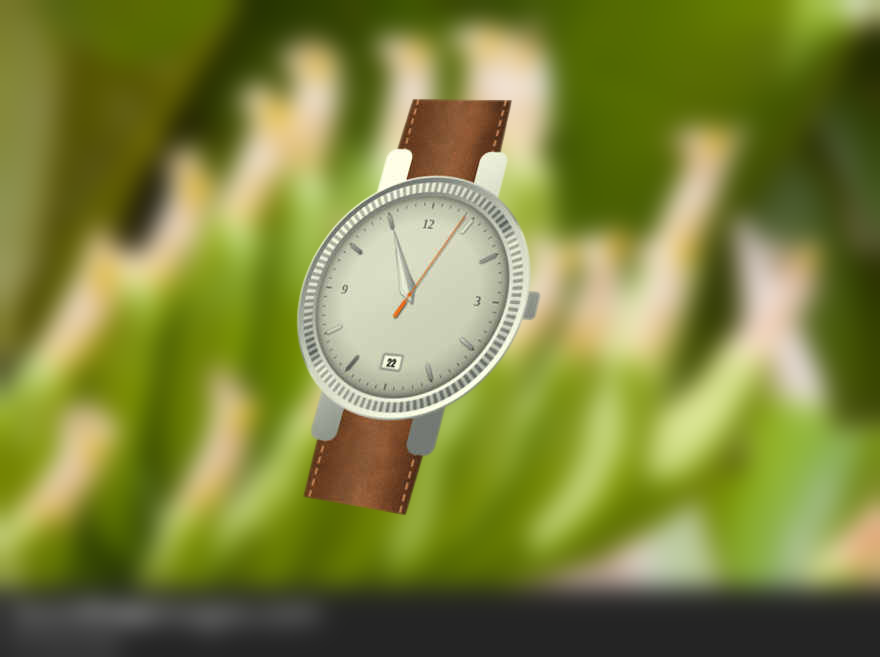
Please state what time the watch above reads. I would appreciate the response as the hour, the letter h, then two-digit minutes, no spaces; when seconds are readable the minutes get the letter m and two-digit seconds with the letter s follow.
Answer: 10h55m04s
